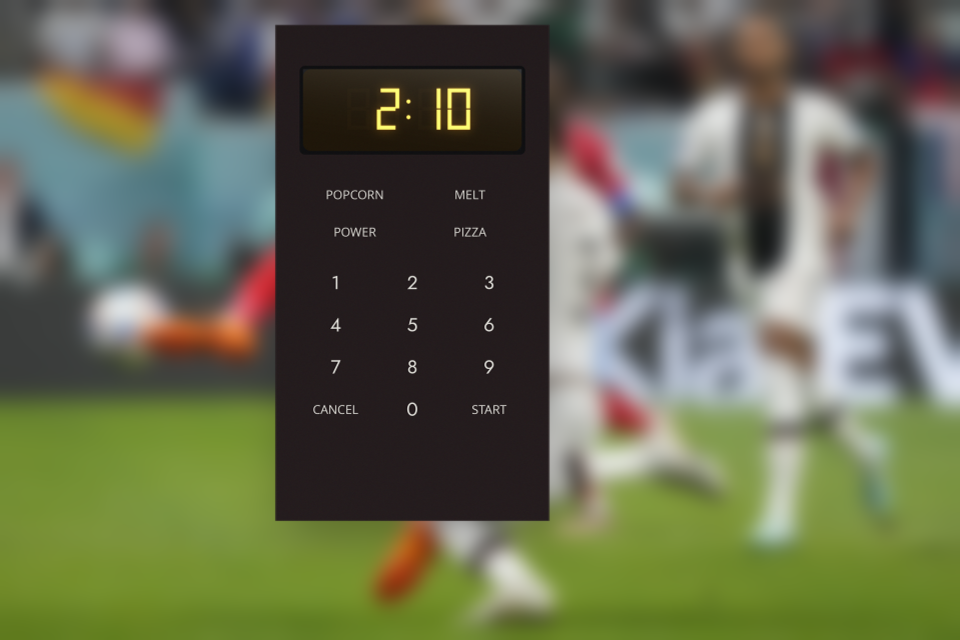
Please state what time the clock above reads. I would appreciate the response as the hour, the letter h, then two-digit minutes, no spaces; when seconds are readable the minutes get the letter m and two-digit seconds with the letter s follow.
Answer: 2h10
